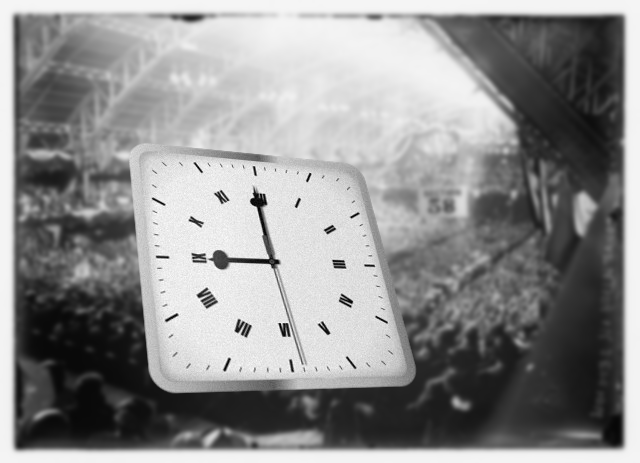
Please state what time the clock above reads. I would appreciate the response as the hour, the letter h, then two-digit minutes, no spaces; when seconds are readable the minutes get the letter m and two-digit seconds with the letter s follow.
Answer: 8h59m29s
